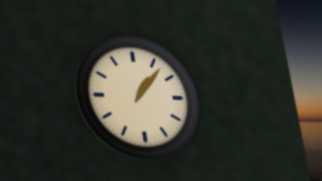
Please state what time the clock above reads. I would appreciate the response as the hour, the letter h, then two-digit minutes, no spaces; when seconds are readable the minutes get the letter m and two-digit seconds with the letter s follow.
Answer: 1h07
